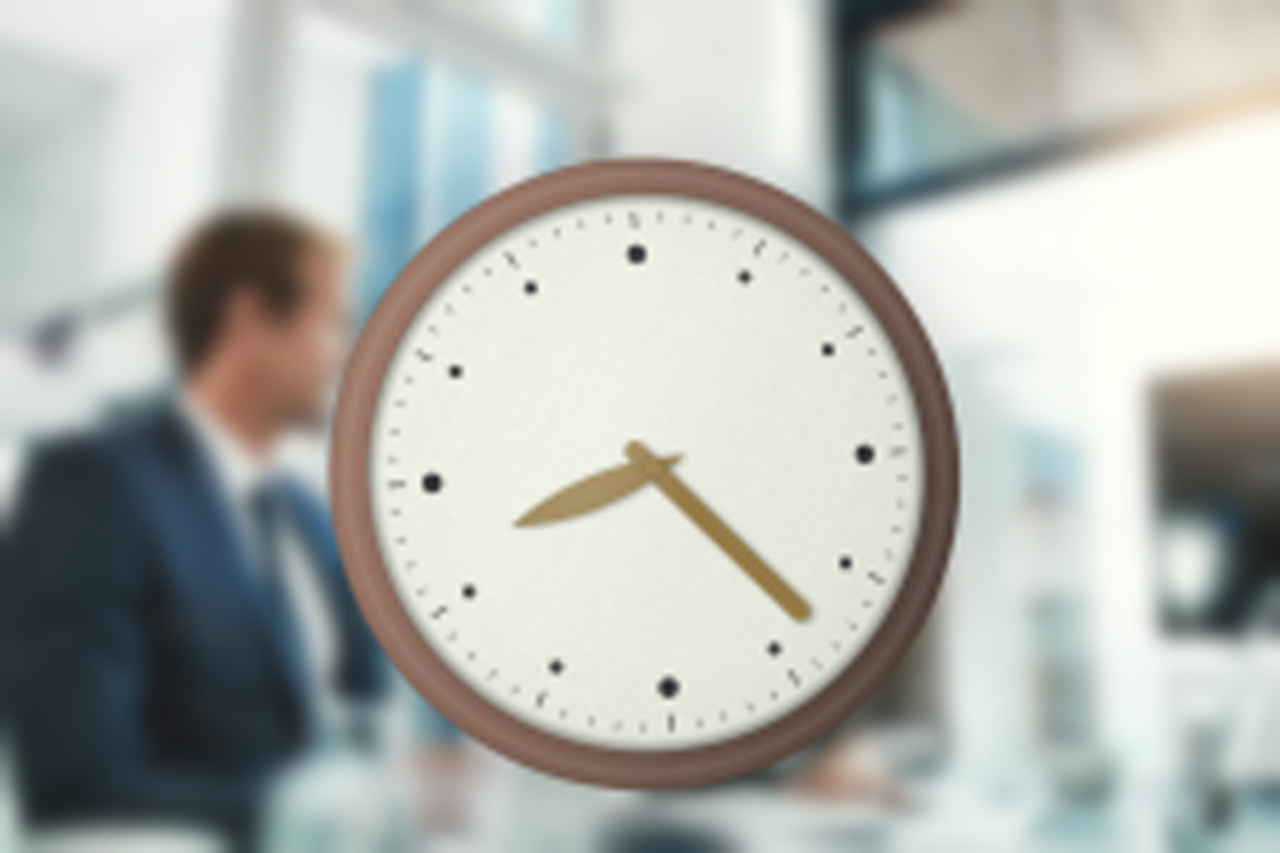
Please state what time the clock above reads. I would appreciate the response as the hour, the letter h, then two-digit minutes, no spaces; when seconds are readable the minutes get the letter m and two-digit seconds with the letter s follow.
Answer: 8h23
